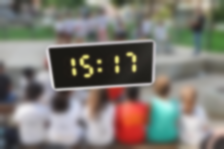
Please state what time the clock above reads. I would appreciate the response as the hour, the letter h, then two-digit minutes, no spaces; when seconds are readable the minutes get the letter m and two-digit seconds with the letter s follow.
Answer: 15h17
